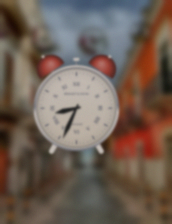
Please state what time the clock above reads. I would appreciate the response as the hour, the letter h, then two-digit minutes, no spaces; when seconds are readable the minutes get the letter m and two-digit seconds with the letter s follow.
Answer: 8h34
